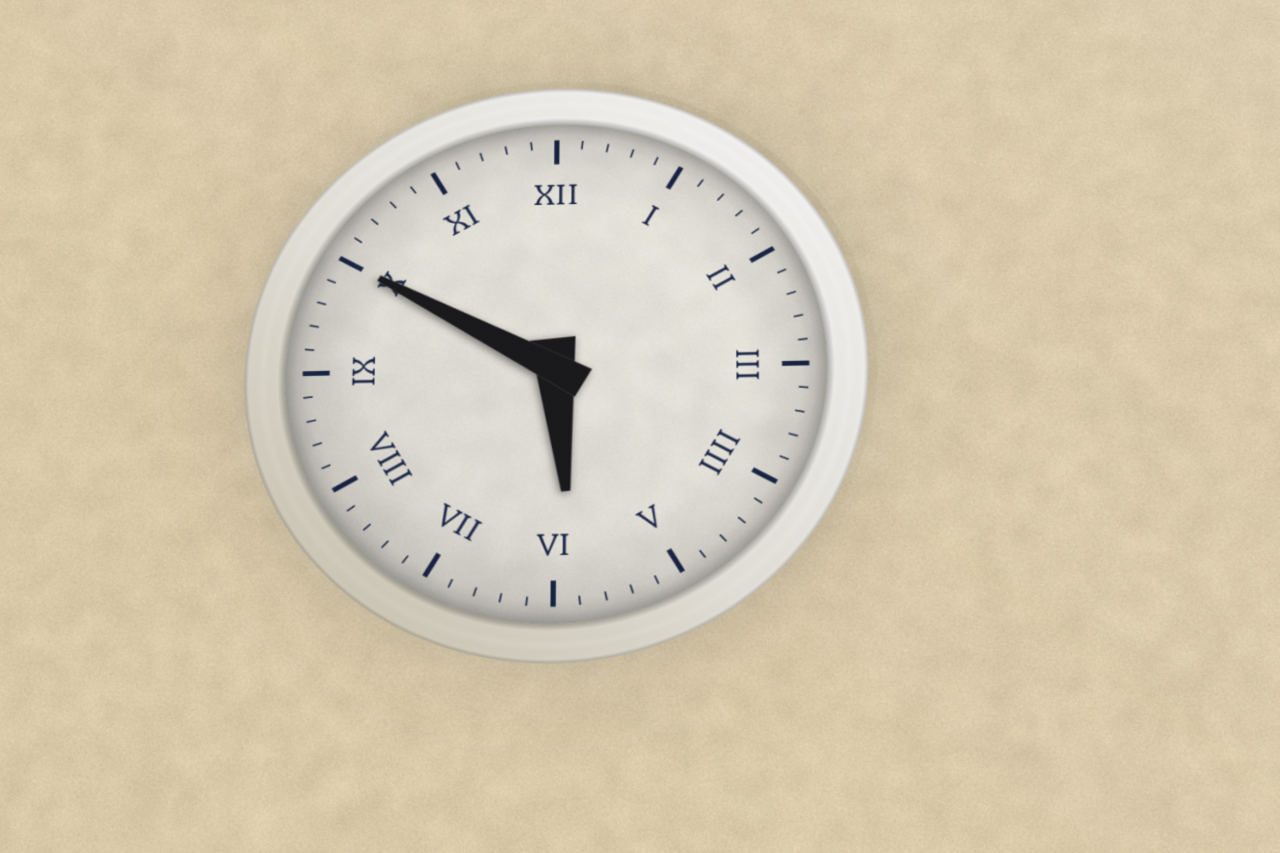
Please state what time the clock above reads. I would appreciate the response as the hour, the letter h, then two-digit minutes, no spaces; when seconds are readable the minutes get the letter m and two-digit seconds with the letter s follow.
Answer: 5h50
